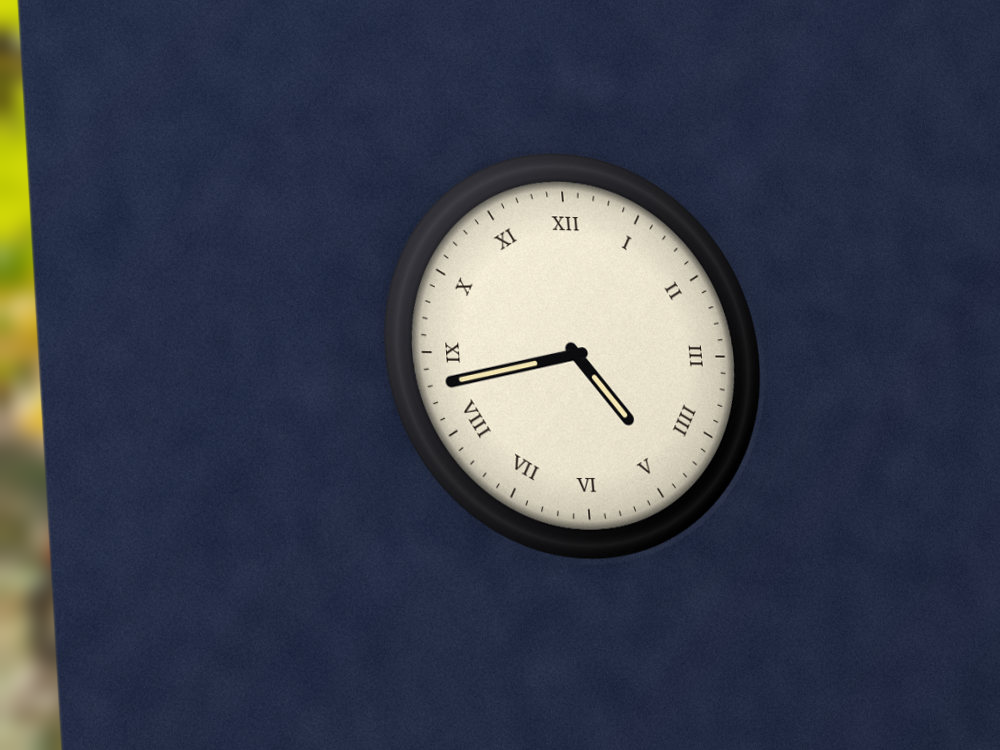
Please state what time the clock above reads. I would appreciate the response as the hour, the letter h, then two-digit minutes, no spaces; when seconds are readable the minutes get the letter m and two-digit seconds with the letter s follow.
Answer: 4h43
